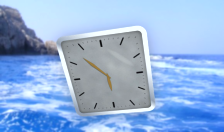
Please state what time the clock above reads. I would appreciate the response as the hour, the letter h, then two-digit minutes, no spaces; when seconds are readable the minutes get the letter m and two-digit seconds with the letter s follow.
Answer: 5h53
